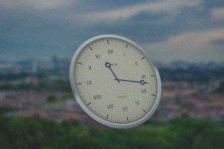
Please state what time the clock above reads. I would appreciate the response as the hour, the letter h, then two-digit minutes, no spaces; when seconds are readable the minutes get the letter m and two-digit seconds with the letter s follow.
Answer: 11h17
